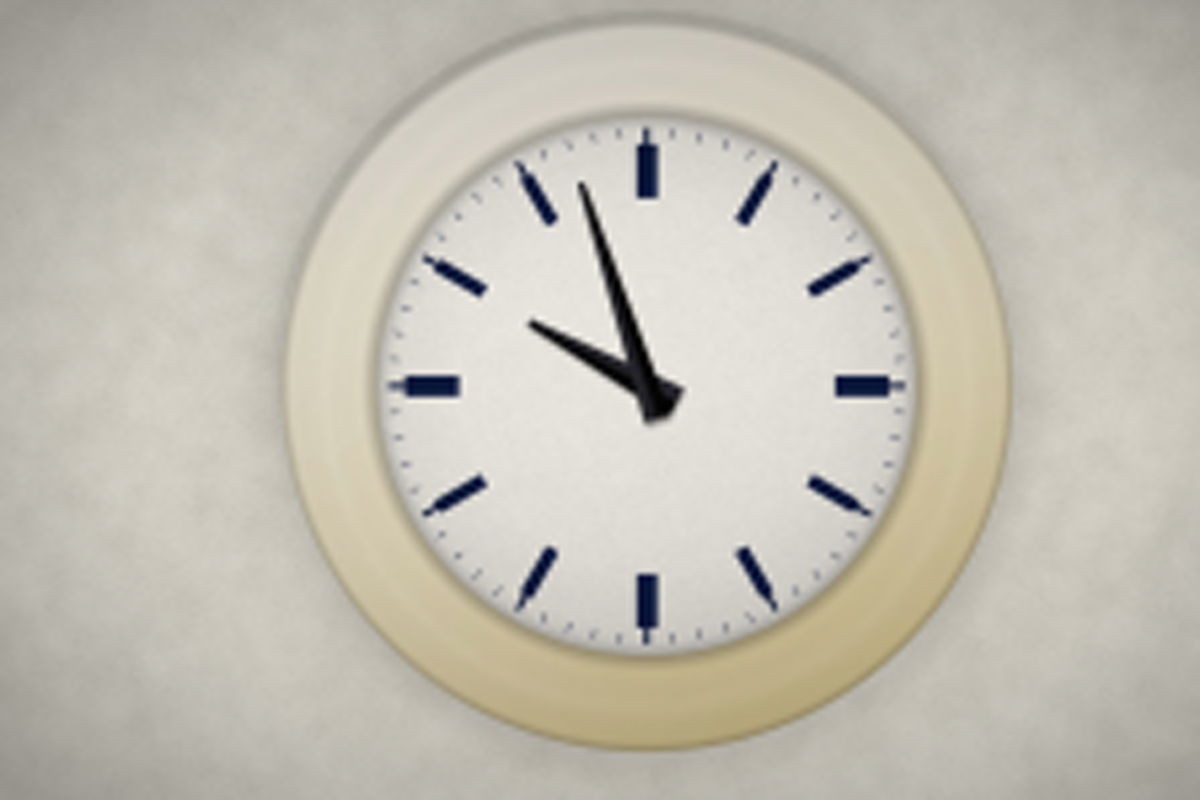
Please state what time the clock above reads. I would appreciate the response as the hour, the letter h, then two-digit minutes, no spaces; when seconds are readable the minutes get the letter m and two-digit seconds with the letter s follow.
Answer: 9h57
